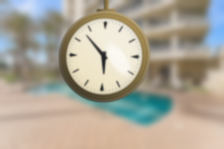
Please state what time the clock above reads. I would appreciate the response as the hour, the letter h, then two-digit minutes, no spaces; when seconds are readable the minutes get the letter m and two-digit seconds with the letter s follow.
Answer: 5h53
